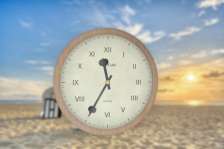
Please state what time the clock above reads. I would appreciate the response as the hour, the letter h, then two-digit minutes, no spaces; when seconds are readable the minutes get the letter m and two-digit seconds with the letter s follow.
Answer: 11h35
